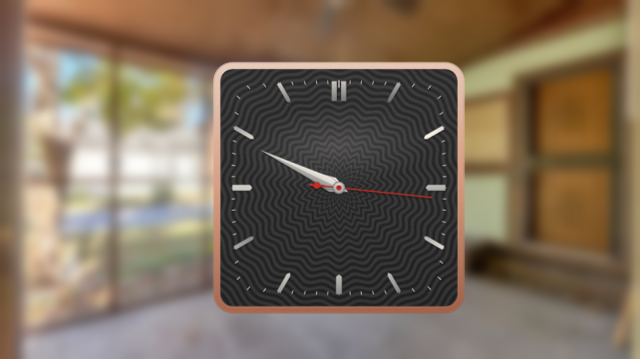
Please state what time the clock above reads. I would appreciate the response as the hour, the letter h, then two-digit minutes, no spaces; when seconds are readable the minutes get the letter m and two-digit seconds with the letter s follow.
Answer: 9h49m16s
